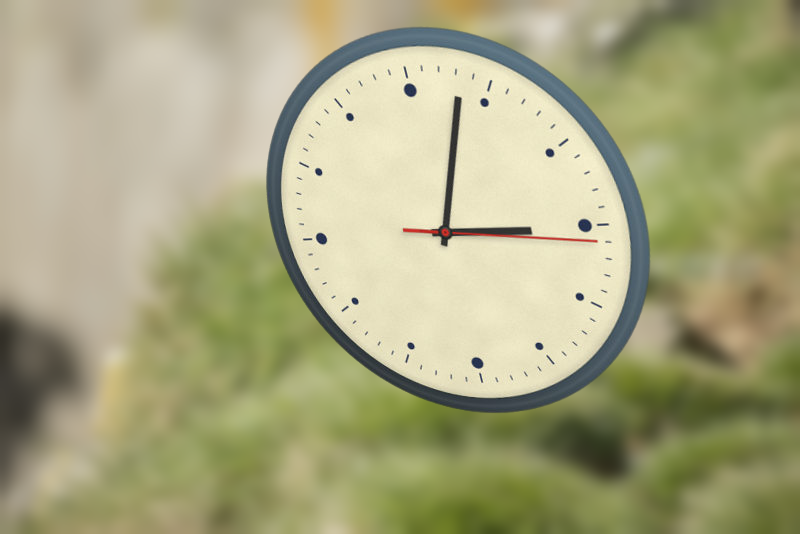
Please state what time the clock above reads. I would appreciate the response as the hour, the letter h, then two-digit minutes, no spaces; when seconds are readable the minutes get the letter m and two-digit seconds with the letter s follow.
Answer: 3h03m16s
